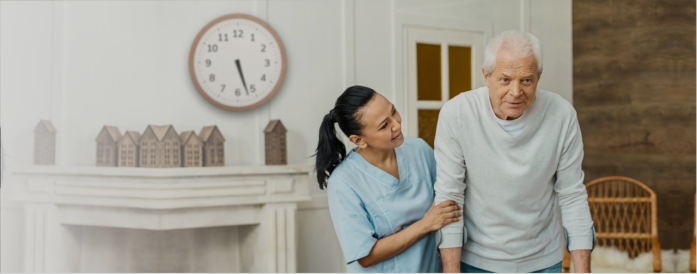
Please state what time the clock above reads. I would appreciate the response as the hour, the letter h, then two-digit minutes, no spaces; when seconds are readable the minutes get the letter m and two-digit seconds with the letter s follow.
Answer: 5h27
